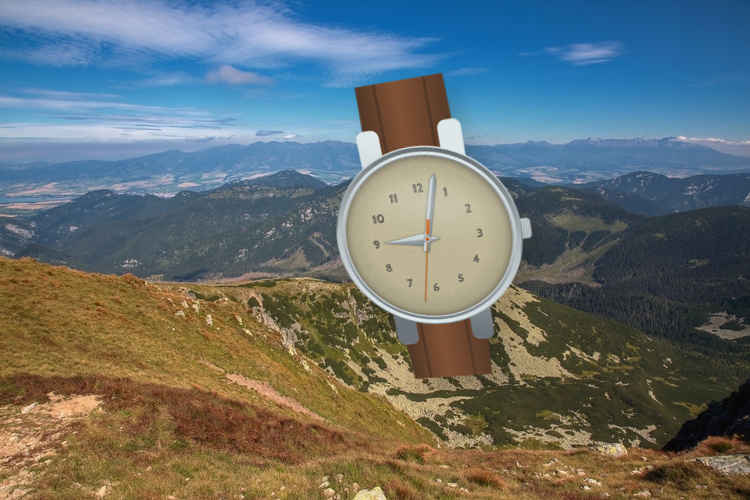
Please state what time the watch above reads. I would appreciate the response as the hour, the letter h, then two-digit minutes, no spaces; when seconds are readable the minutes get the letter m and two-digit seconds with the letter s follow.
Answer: 9h02m32s
